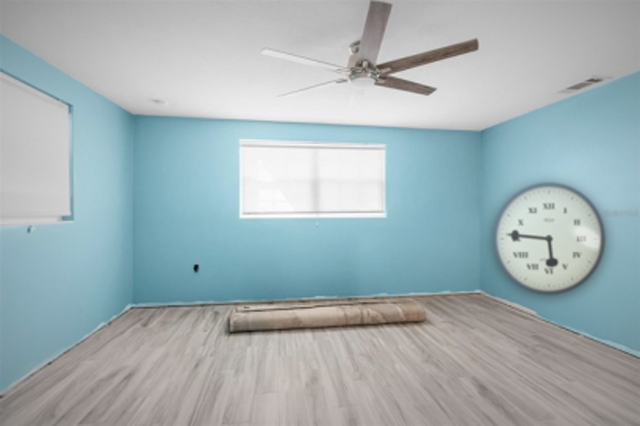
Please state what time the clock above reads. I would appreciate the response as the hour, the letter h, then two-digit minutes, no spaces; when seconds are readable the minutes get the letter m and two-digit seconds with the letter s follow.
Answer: 5h46
